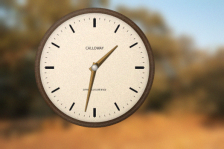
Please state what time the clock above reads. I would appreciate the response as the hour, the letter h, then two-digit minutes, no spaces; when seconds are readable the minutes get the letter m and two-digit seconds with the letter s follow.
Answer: 1h32
